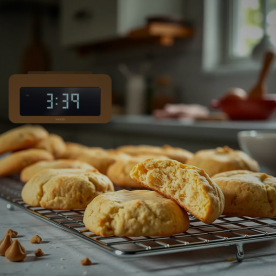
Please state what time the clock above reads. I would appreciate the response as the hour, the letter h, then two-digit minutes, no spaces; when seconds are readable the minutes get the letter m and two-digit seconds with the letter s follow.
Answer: 3h39
